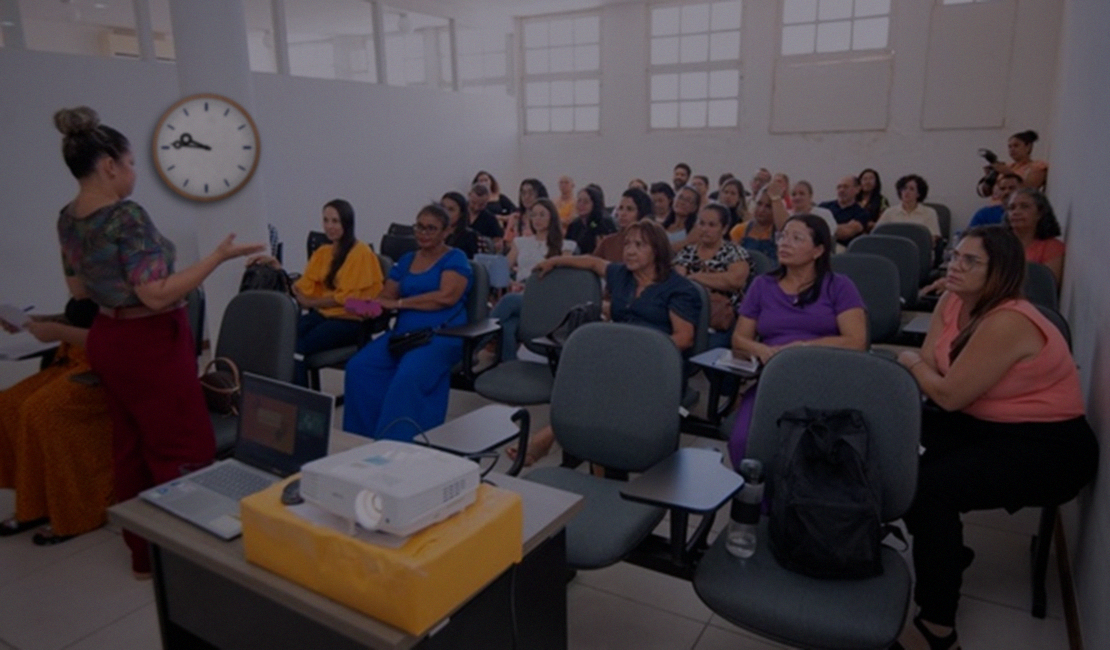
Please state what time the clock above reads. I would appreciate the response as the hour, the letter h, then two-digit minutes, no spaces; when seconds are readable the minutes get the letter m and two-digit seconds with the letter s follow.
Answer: 9h46
